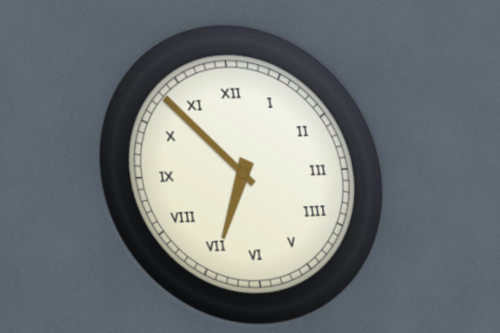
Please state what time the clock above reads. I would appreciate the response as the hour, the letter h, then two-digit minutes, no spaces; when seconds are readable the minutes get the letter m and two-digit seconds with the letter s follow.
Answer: 6h53
